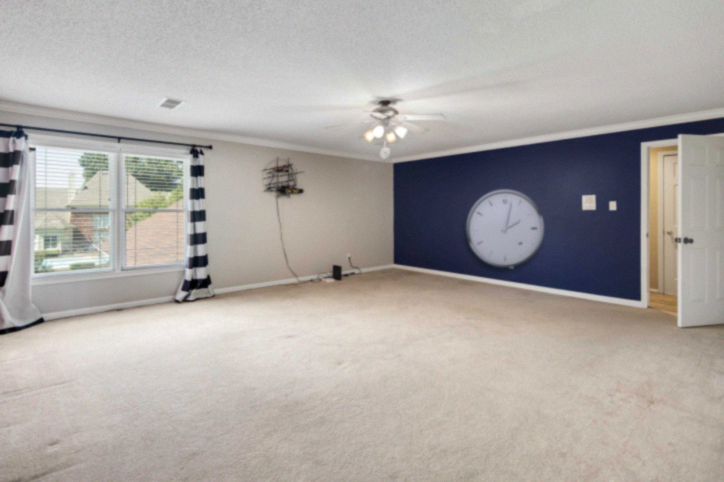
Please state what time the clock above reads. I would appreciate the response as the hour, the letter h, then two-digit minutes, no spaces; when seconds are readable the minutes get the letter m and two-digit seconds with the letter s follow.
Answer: 2h02
